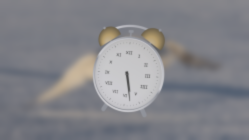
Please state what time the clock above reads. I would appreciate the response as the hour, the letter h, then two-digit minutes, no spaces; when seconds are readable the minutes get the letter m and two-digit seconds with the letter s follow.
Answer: 5h28
